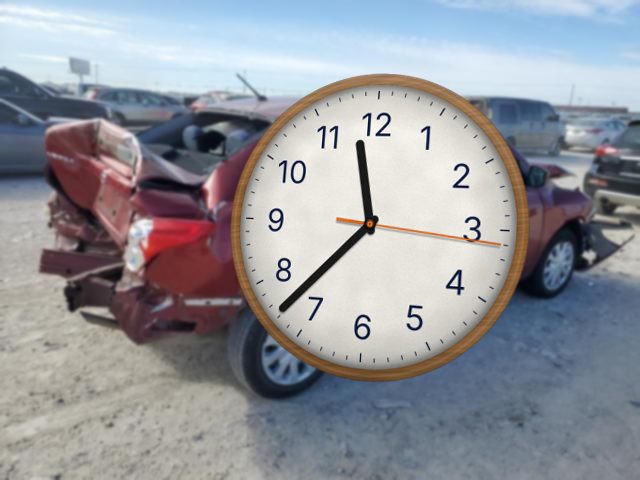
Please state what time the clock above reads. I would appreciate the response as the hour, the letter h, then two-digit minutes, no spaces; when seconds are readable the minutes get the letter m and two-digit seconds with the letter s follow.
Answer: 11h37m16s
